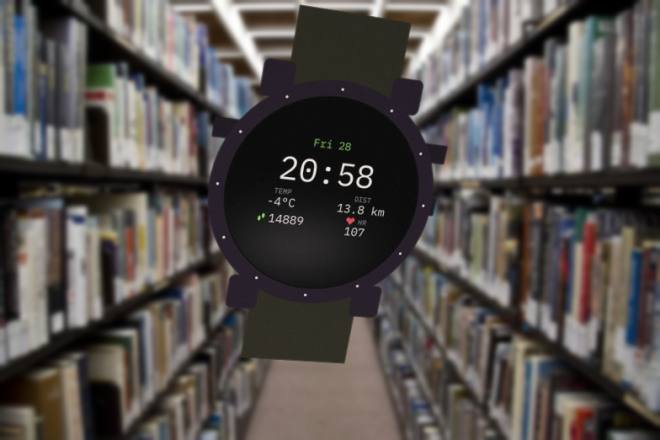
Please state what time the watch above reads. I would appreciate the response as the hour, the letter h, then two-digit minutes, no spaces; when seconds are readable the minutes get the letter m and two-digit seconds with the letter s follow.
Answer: 20h58
